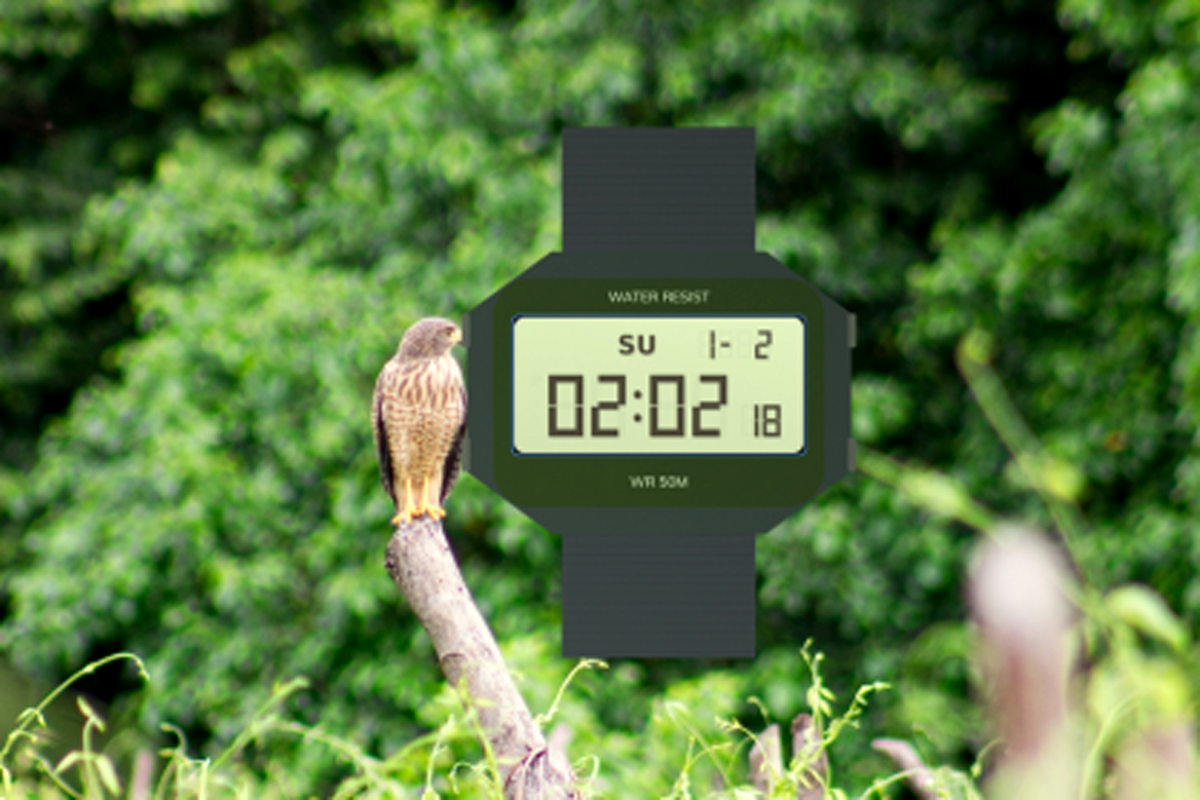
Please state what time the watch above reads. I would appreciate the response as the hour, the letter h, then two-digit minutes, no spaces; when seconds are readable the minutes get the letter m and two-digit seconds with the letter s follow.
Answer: 2h02m18s
